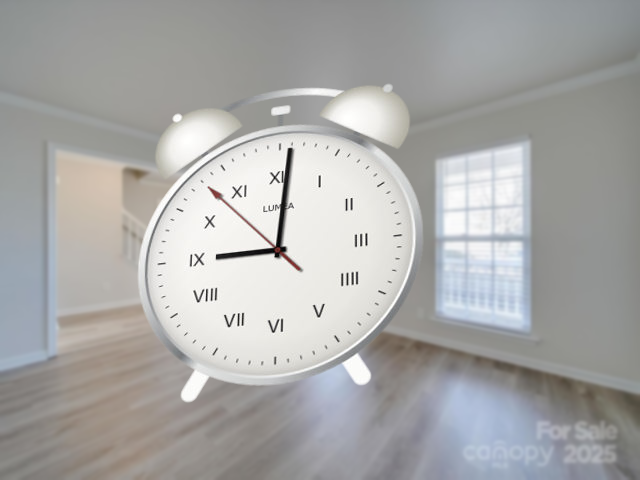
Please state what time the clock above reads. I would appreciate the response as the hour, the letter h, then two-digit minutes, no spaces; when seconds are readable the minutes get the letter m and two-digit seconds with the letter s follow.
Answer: 9h00m53s
